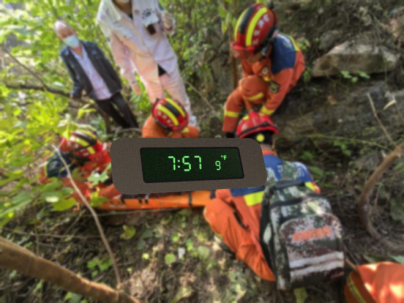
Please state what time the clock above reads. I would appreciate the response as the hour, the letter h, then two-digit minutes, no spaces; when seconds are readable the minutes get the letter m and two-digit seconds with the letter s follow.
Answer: 7h57
